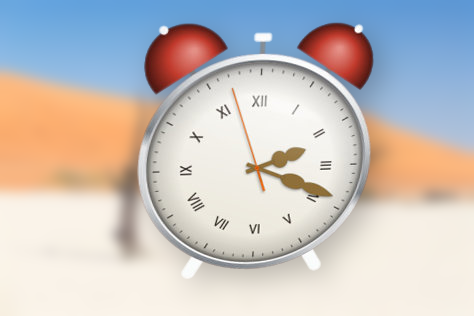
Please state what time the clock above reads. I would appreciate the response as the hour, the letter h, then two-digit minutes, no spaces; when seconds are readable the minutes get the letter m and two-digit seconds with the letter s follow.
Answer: 2h18m57s
